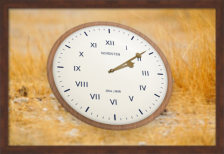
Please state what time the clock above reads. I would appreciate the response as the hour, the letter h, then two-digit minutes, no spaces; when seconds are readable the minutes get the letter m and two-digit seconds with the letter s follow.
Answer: 2h09
